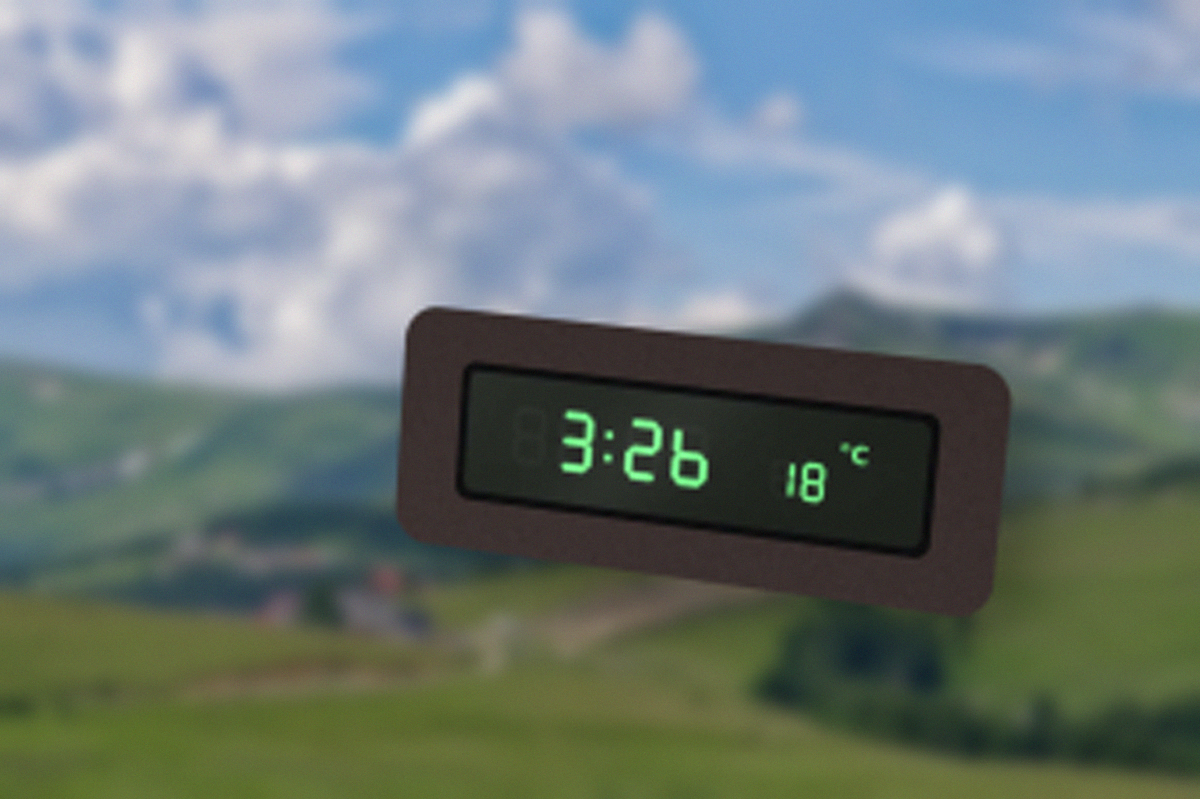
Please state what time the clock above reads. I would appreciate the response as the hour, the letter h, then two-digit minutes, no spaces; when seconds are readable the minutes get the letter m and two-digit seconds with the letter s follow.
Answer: 3h26
